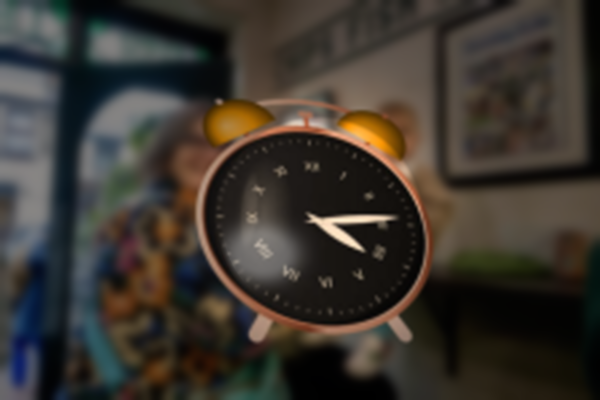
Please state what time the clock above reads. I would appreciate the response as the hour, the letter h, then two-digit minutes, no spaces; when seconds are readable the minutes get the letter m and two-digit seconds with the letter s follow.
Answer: 4h14
